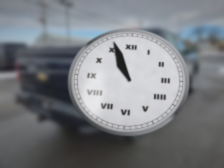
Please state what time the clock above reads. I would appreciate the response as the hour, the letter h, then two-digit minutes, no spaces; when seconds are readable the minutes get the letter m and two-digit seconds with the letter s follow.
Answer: 10h56
